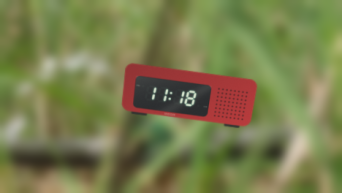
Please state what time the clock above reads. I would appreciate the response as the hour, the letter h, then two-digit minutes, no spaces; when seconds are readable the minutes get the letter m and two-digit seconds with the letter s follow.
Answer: 11h18
